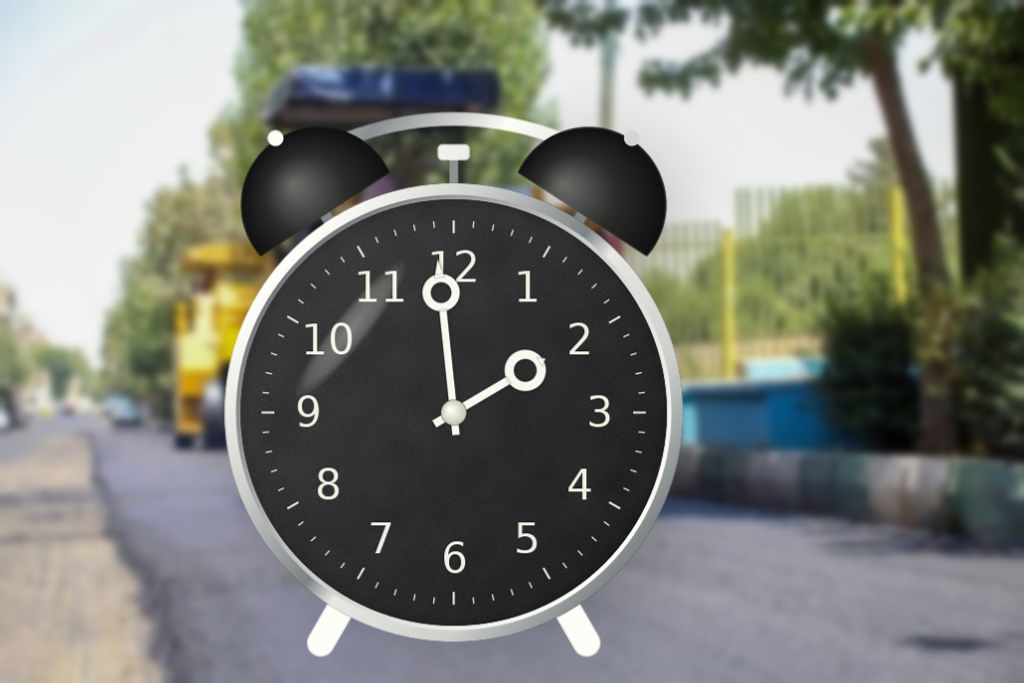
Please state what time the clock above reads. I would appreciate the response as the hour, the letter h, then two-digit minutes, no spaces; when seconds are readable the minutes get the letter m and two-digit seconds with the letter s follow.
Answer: 1h59
